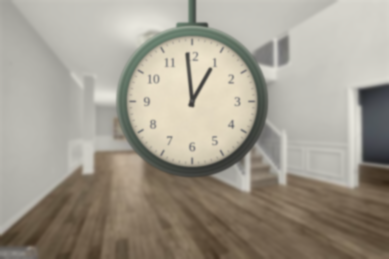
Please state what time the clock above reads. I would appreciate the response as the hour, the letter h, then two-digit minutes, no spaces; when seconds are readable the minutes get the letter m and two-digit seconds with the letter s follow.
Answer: 12h59
